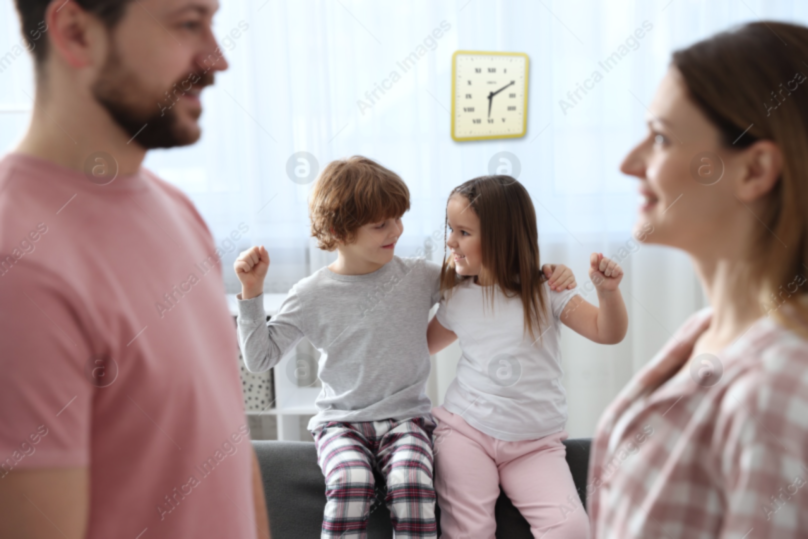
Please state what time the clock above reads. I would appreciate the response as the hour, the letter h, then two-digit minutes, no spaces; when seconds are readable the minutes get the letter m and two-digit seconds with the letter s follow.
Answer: 6h10
